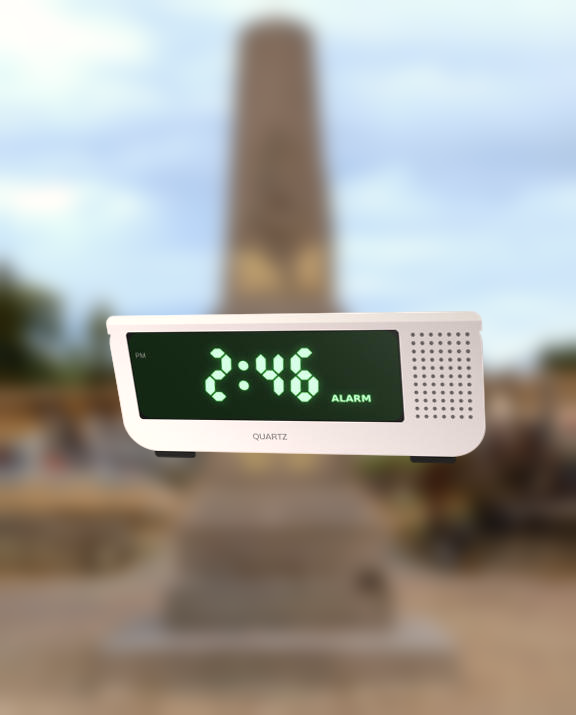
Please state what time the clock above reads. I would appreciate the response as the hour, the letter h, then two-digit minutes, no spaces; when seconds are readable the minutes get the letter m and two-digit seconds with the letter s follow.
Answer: 2h46
